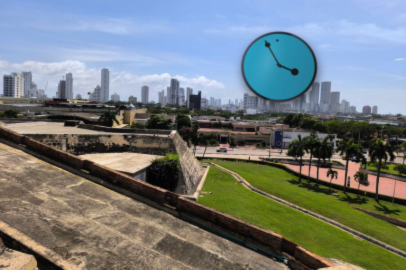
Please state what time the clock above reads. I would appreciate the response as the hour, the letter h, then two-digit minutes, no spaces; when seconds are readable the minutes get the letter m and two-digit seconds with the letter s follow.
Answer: 3h56
